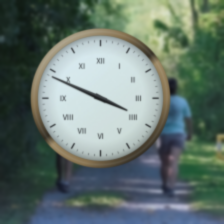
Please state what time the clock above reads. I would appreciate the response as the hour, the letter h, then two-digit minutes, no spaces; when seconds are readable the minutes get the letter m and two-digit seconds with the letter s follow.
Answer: 3h49
